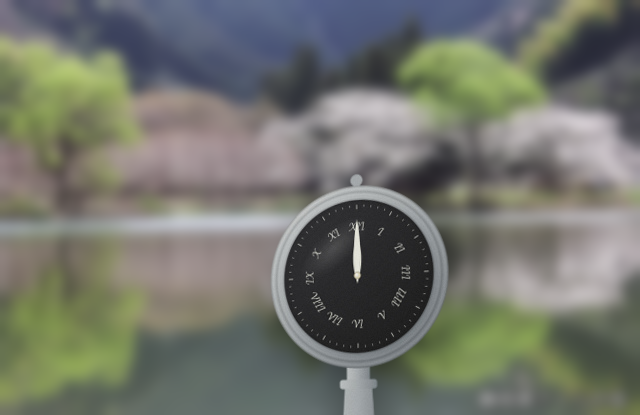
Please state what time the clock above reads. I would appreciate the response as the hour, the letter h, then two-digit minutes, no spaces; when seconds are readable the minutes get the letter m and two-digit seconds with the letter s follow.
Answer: 12h00
